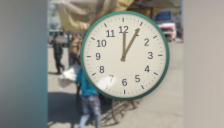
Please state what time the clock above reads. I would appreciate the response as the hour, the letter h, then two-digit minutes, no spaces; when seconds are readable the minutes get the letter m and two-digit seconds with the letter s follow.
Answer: 12h05
